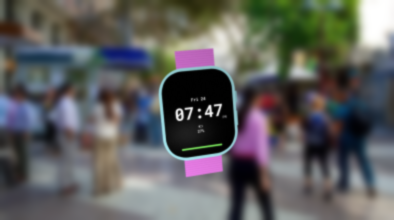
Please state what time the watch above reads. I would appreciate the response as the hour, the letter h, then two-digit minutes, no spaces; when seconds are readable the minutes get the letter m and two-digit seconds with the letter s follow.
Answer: 7h47
